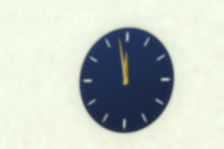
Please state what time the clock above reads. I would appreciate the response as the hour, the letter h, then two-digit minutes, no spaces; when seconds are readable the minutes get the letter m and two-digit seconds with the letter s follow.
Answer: 11h58
